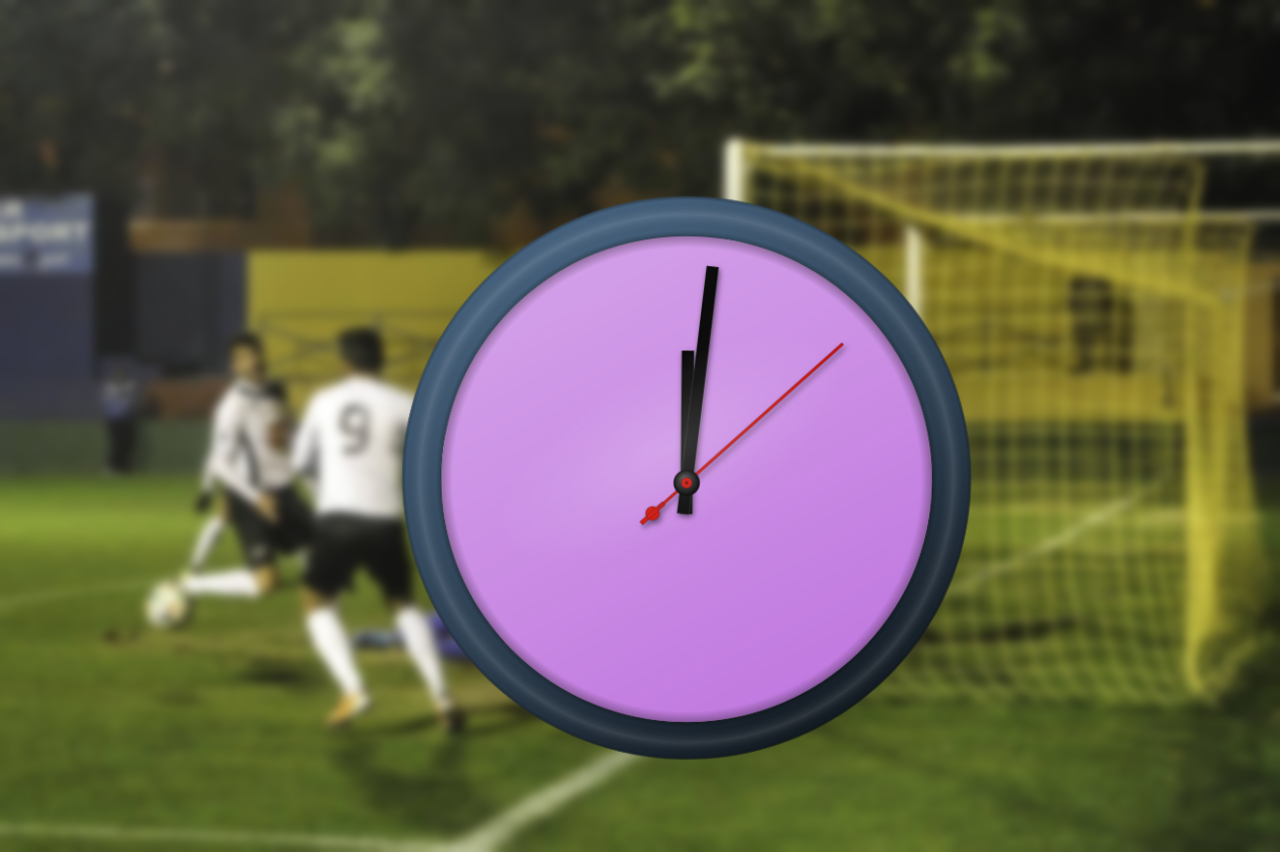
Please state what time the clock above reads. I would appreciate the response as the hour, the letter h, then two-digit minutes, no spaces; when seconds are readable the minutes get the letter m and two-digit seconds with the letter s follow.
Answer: 12h01m08s
